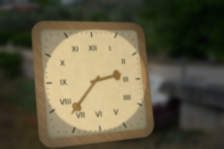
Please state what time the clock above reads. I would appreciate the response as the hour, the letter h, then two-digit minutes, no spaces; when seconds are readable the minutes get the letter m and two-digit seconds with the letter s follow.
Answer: 2h37
